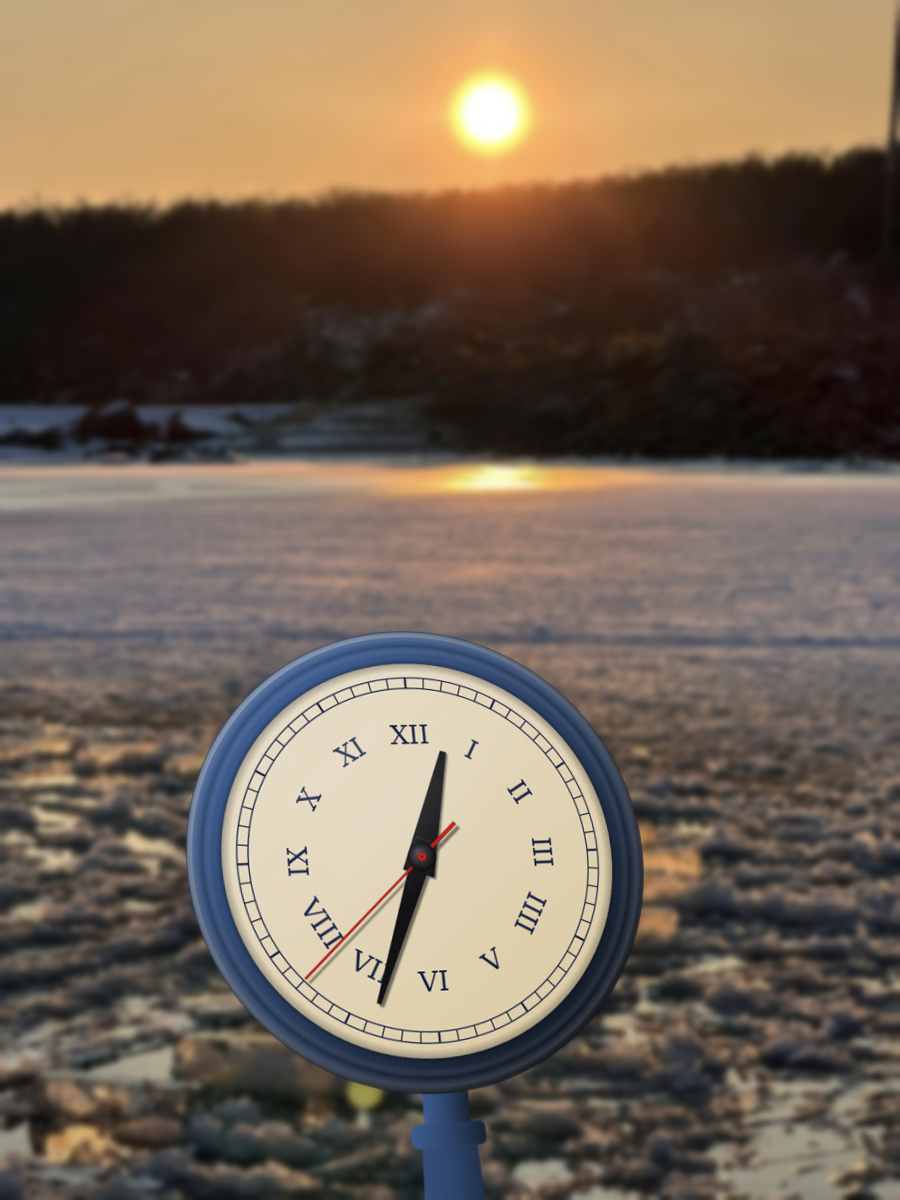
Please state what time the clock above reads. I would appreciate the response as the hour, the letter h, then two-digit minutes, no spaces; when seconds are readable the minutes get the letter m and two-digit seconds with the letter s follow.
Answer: 12h33m38s
